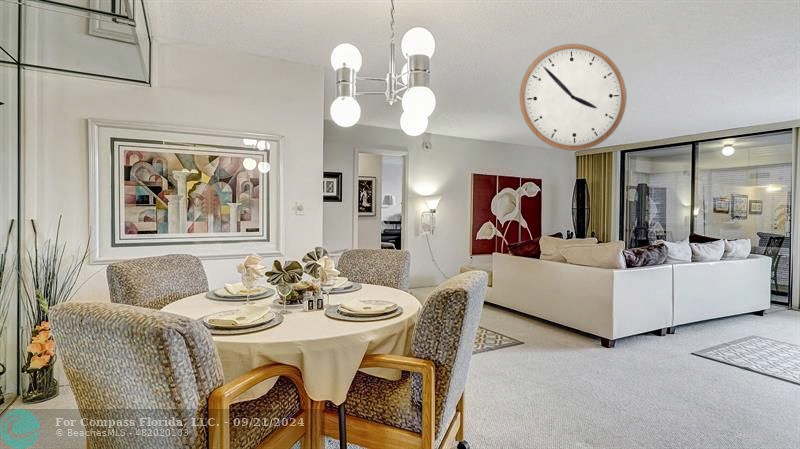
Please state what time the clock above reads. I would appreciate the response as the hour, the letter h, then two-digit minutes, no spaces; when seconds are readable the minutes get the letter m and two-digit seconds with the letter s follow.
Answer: 3h53
